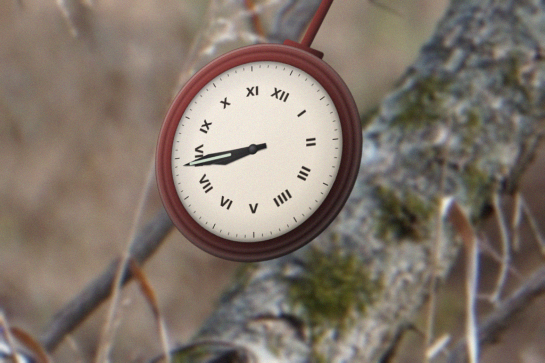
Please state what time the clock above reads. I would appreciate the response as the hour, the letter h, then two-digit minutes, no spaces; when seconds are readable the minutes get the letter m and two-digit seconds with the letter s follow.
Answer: 7h39
